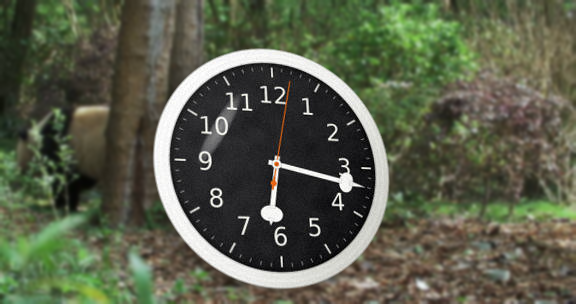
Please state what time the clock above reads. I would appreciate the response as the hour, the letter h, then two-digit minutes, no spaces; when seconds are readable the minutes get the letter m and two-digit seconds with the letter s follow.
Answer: 6h17m02s
